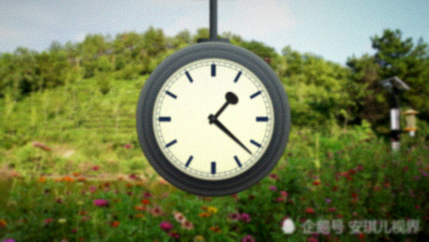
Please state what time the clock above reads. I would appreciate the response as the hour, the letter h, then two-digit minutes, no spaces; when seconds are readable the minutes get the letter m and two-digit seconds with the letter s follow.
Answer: 1h22
